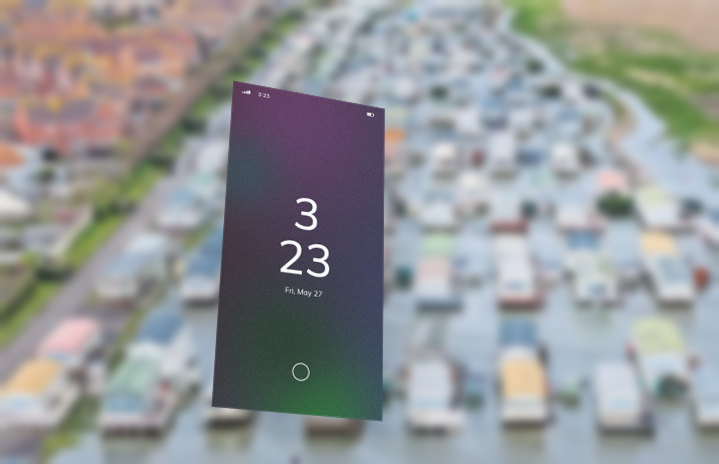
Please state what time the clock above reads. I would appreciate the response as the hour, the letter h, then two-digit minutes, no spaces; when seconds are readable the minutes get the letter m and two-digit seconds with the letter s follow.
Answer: 3h23
